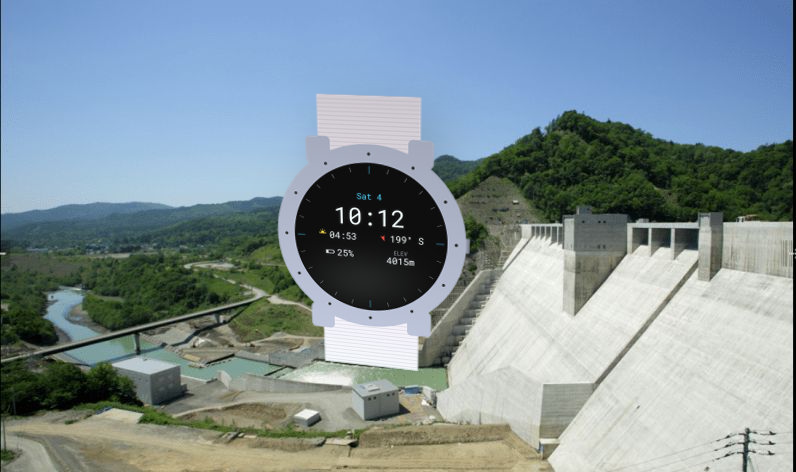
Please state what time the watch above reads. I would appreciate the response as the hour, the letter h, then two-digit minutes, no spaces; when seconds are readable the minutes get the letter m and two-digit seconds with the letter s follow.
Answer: 10h12
